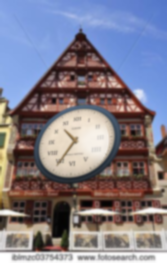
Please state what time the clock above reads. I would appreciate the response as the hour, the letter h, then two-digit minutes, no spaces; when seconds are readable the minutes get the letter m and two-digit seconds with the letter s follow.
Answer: 10h35
